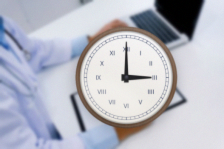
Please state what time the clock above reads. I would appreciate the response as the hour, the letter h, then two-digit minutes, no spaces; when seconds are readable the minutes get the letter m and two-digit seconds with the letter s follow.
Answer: 3h00
